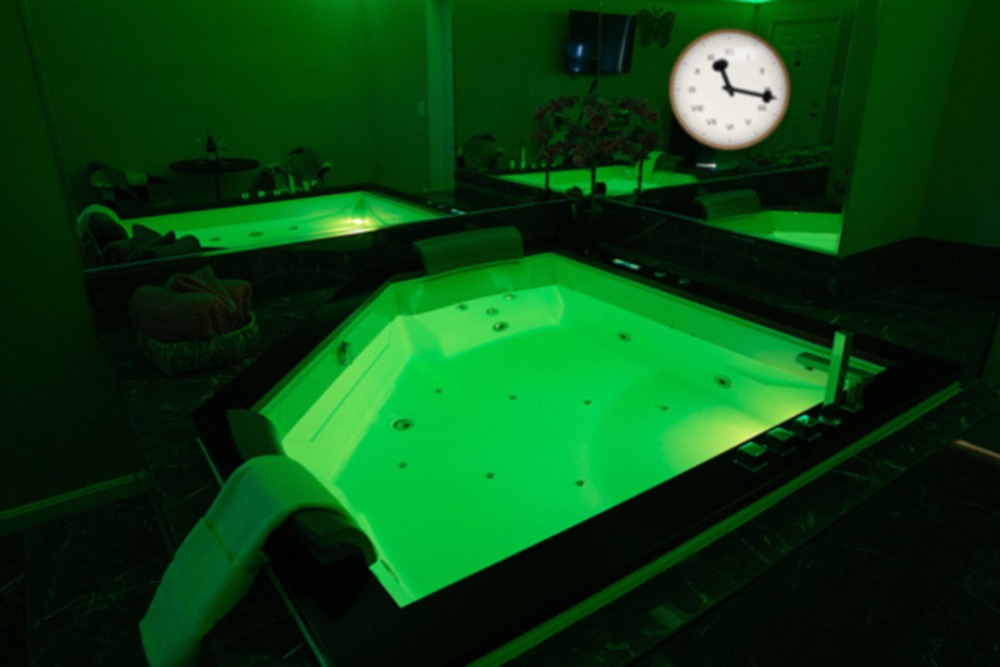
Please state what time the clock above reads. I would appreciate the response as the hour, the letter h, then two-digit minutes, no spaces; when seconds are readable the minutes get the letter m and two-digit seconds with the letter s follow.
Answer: 11h17
